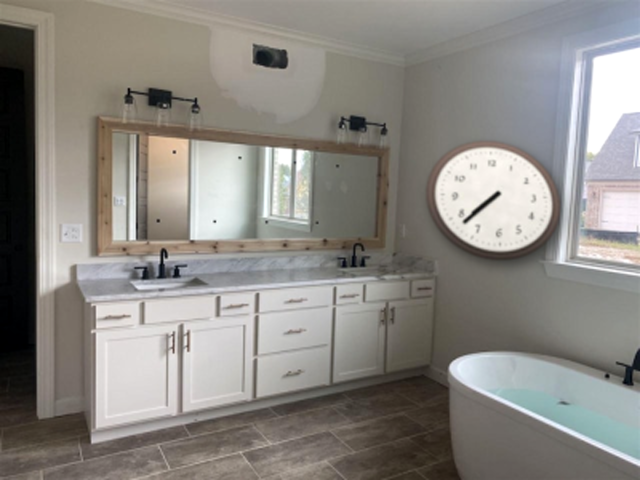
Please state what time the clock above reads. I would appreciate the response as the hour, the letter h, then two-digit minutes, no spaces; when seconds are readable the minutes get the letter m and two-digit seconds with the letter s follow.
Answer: 7h38
